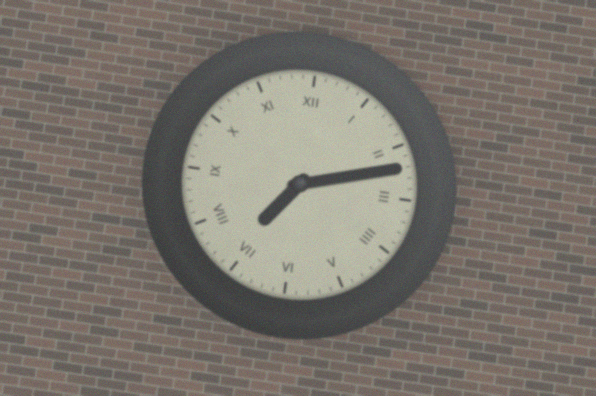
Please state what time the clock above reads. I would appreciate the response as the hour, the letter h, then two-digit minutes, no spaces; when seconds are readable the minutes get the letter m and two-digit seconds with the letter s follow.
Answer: 7h12
